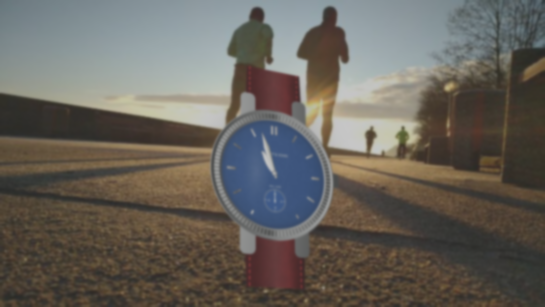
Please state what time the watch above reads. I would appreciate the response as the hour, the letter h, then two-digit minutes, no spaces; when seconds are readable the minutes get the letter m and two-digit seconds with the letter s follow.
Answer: 10h57
